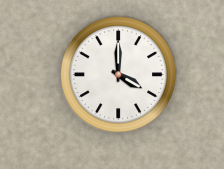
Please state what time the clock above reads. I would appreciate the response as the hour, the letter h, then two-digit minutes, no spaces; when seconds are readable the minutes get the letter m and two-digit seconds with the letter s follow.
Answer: 4h00
